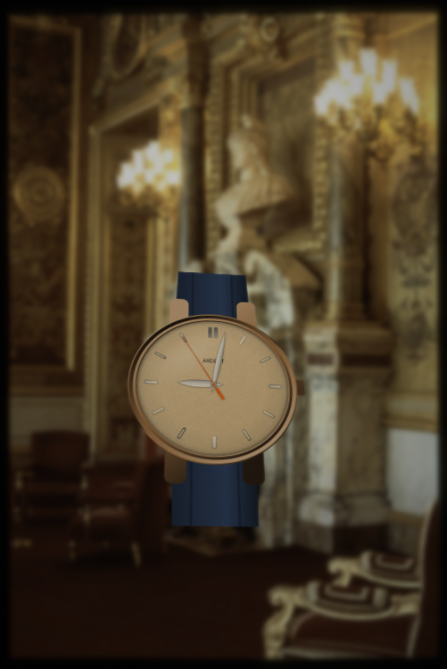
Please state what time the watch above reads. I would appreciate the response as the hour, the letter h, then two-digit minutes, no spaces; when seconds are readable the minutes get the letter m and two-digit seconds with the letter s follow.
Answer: 9h01m55s
